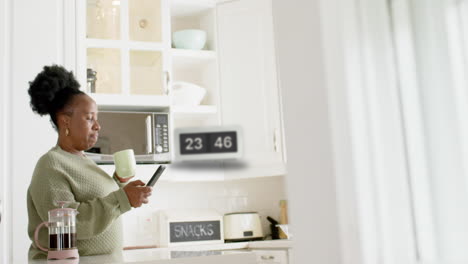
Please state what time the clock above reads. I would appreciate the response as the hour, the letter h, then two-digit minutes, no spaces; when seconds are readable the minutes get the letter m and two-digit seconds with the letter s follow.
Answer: 23h46
